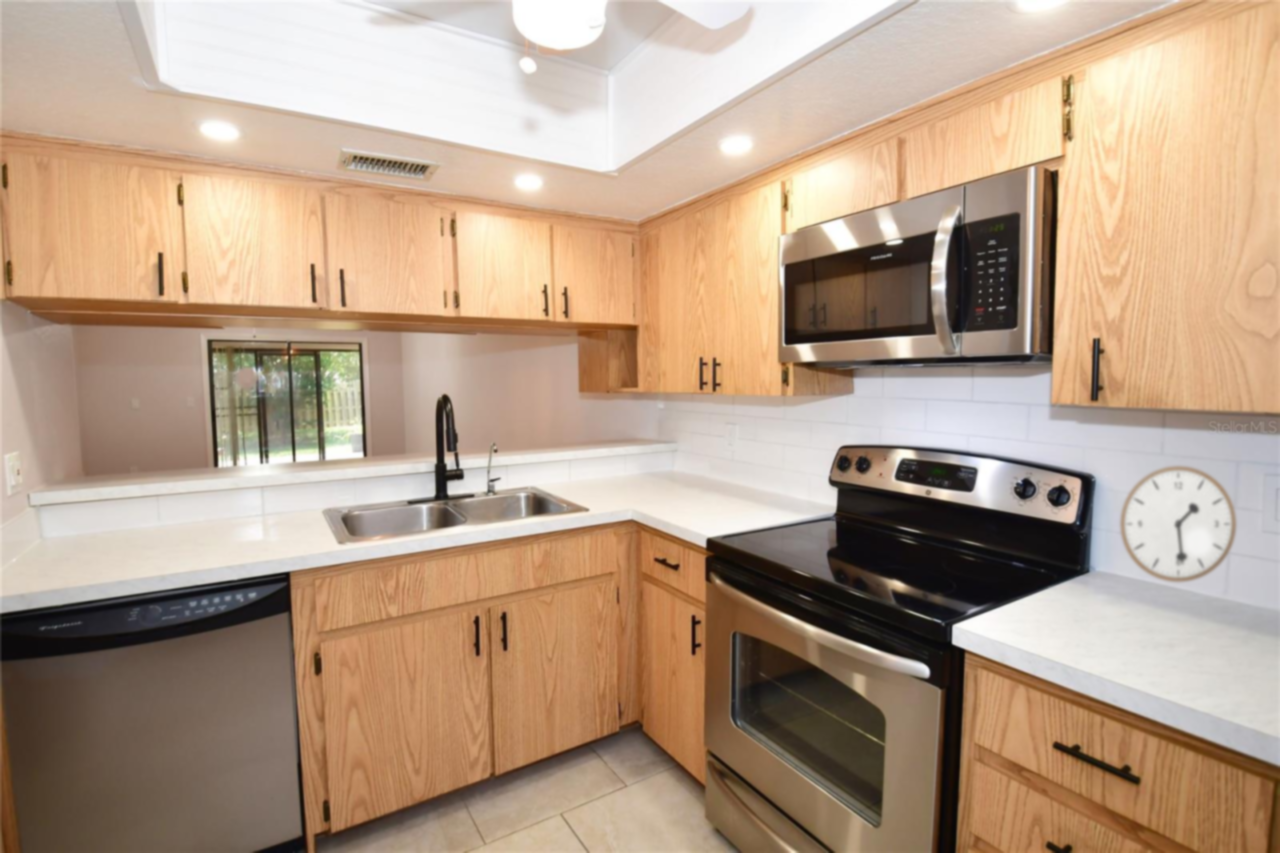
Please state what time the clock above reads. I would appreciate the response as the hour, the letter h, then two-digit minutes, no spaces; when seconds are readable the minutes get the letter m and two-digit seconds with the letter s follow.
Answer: 1h29
